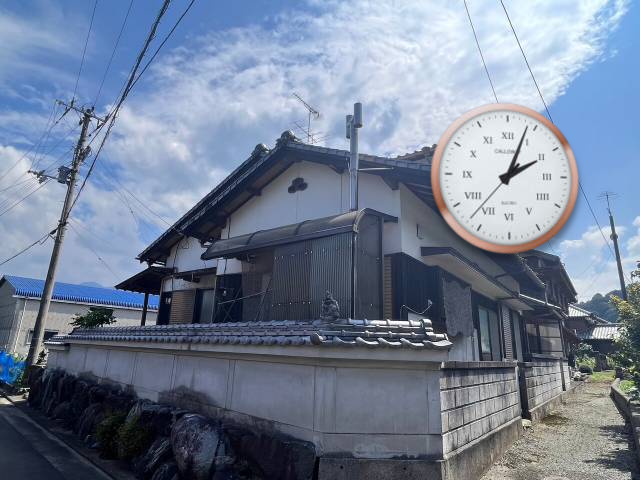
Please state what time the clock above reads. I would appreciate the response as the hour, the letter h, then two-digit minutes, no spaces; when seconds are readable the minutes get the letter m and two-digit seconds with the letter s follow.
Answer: 2h03m37s
